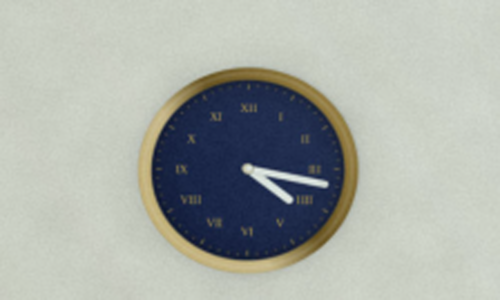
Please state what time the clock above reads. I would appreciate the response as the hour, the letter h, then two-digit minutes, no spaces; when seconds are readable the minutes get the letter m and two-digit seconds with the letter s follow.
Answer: 4h17
